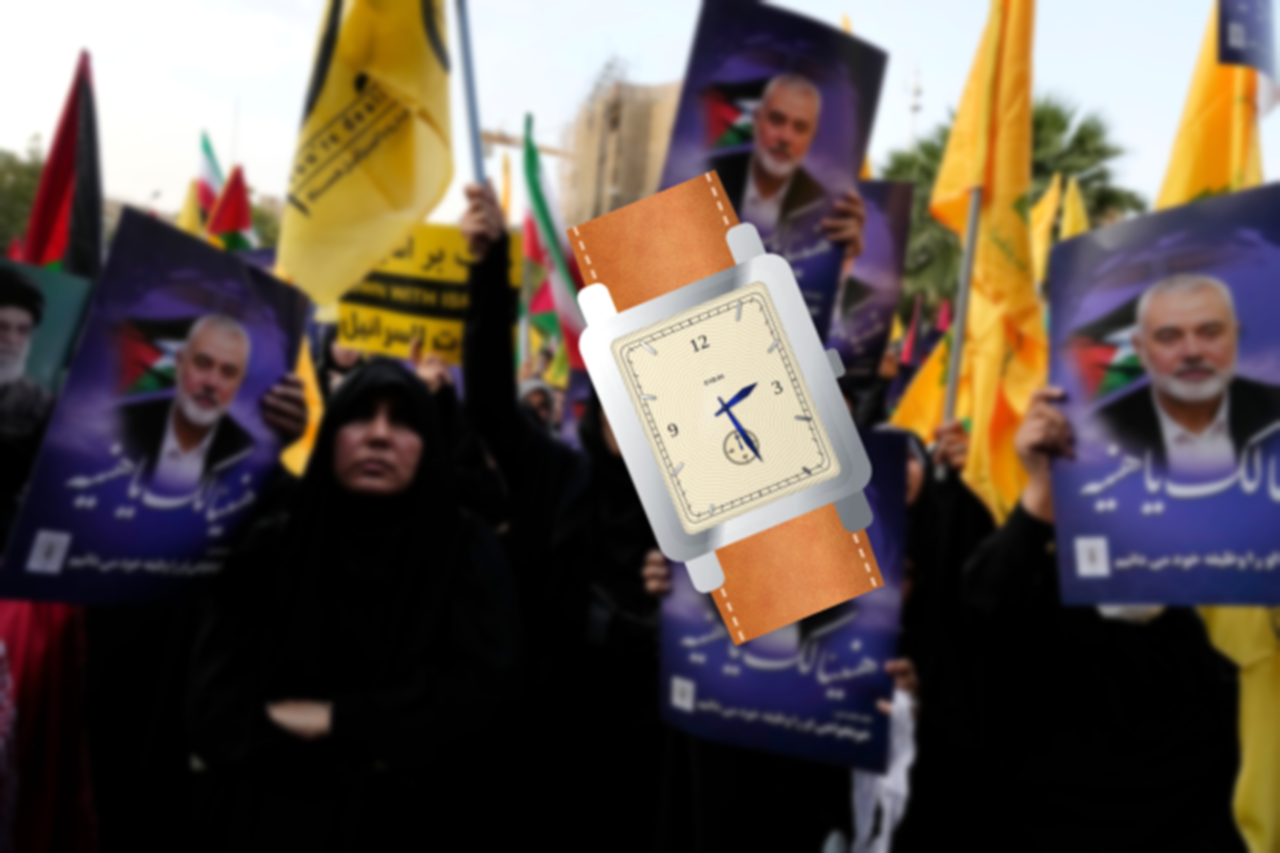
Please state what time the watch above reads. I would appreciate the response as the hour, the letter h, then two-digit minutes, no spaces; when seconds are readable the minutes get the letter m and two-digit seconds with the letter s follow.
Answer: 2h28
